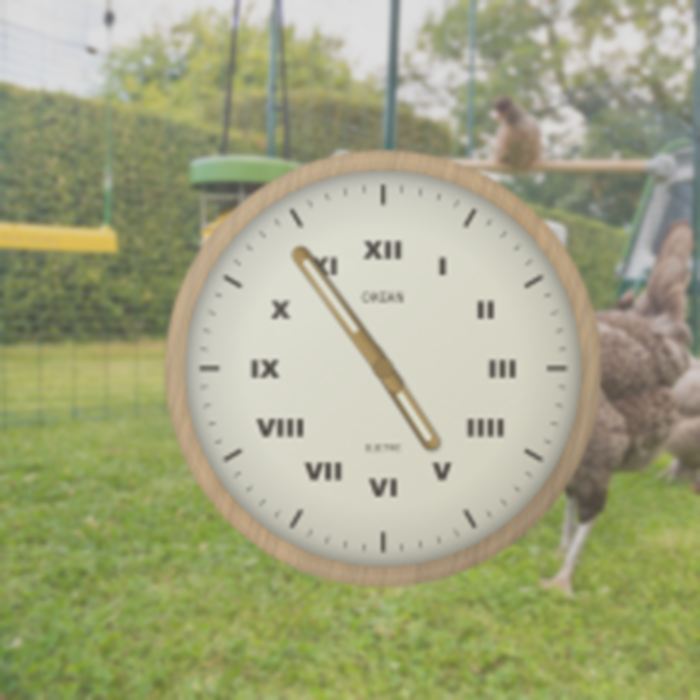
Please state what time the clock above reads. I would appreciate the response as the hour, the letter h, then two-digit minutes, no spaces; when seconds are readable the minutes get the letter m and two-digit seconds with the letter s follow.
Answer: 4h54
